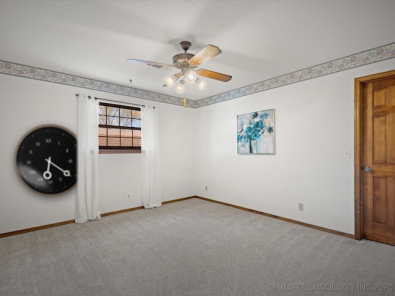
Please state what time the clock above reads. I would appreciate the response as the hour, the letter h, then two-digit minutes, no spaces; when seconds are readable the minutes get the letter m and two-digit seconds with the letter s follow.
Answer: 6h21
